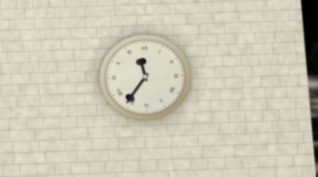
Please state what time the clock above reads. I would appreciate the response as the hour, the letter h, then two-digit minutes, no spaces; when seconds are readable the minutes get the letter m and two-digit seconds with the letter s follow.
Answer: 11h36
